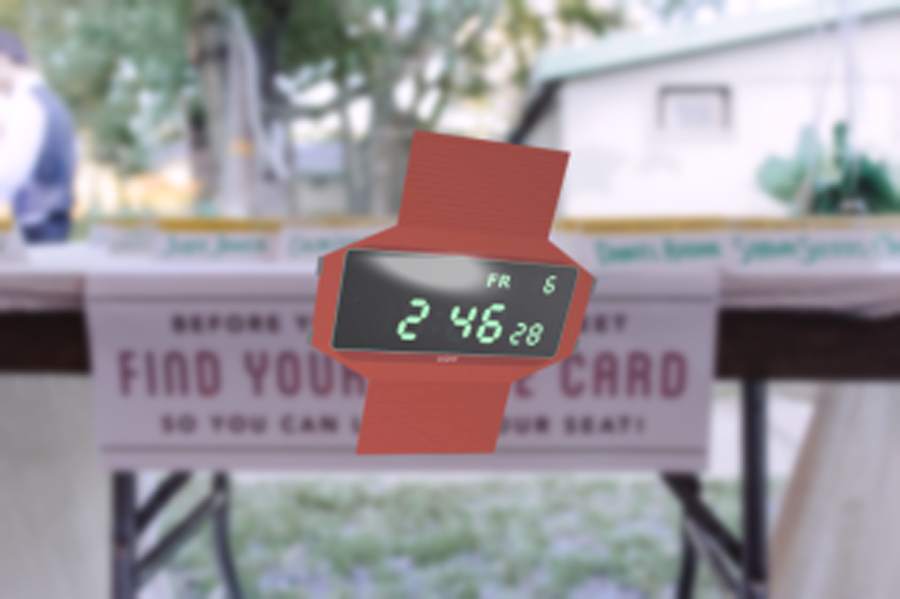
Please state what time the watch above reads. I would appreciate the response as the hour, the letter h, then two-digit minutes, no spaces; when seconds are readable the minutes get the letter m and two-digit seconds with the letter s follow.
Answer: 2h46m28s
